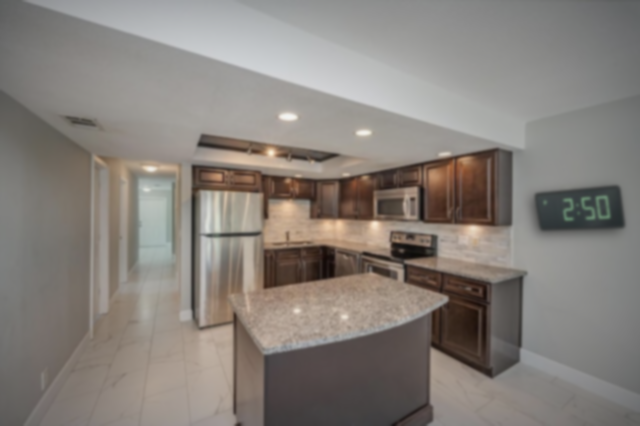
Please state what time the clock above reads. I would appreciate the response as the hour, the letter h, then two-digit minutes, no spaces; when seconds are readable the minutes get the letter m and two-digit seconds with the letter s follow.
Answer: 2h50
